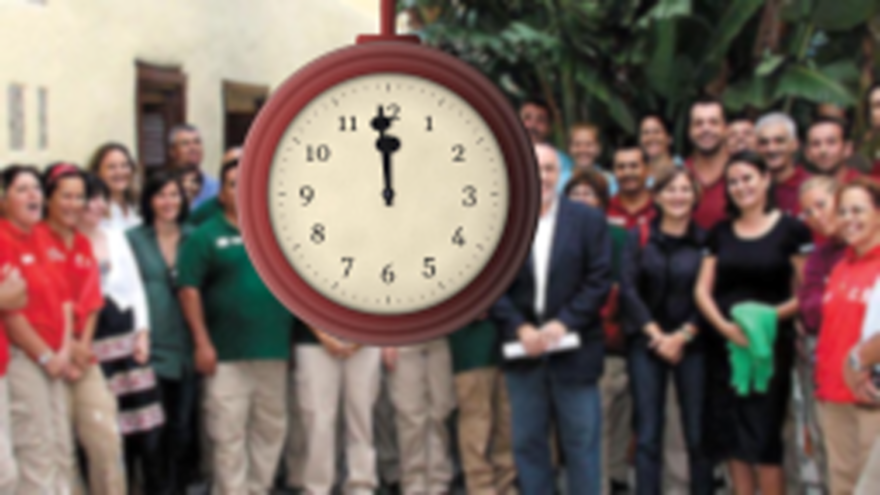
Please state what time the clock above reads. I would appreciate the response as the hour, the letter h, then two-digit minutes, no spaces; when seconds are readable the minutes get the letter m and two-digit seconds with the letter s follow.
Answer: 11h59
